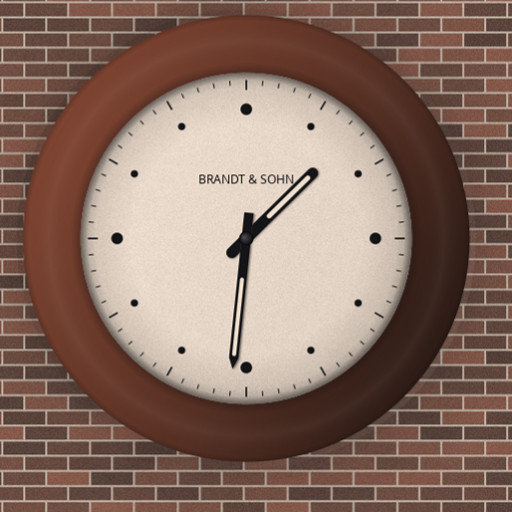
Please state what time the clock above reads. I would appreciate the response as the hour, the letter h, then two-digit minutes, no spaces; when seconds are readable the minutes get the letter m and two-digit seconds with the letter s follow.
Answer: 1h31
